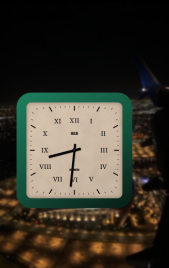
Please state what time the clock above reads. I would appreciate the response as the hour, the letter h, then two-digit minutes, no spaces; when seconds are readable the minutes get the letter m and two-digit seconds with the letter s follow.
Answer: 8h31
